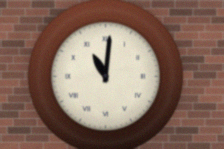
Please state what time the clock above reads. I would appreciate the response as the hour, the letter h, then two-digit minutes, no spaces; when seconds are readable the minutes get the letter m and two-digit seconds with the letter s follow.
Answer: 11h01
